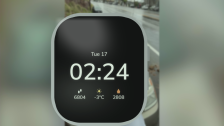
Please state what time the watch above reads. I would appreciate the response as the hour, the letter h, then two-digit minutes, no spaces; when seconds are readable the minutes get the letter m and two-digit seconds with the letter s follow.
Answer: 2h24
